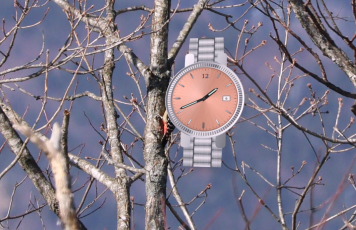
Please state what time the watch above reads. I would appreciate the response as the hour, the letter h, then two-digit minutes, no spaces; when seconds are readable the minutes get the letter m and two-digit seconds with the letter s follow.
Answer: 1h41
